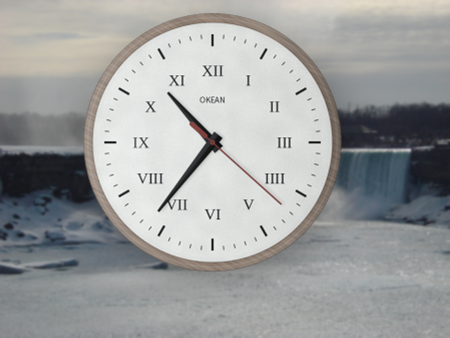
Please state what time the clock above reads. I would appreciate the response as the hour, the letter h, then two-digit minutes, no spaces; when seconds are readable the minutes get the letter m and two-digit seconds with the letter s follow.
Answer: 10h36m22s
